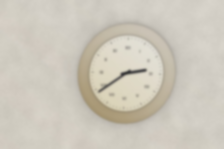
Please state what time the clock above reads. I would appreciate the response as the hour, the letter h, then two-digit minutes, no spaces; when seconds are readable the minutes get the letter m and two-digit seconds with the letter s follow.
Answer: 2h39
